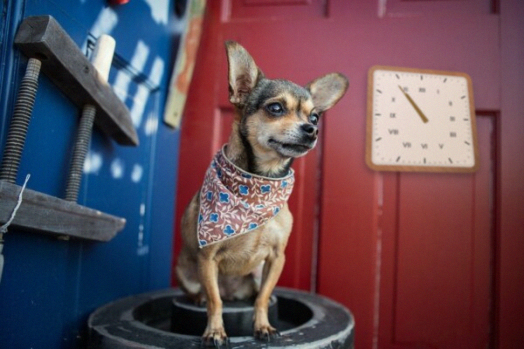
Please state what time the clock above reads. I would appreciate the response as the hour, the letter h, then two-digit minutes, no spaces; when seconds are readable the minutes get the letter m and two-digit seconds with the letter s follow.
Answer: 10h54
